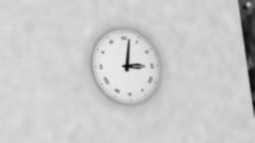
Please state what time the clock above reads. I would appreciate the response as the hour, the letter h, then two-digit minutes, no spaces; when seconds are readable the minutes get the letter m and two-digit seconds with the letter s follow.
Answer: 3h02
